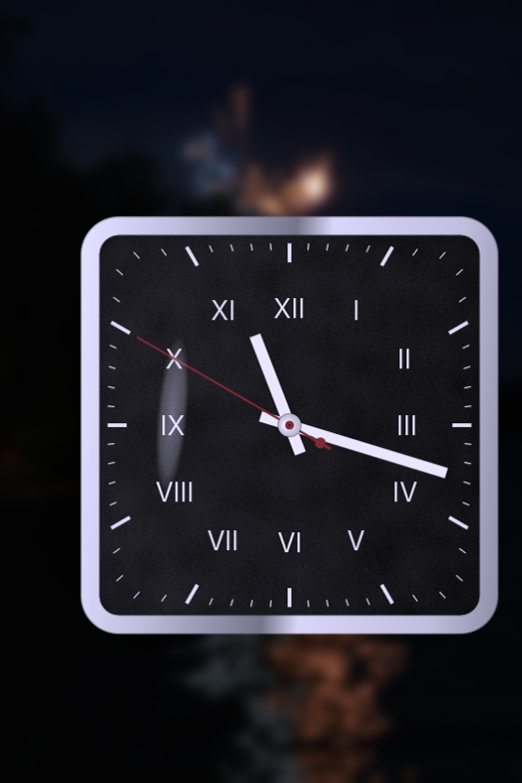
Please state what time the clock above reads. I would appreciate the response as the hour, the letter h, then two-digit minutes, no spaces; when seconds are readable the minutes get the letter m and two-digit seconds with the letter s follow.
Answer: 11h17m50s
